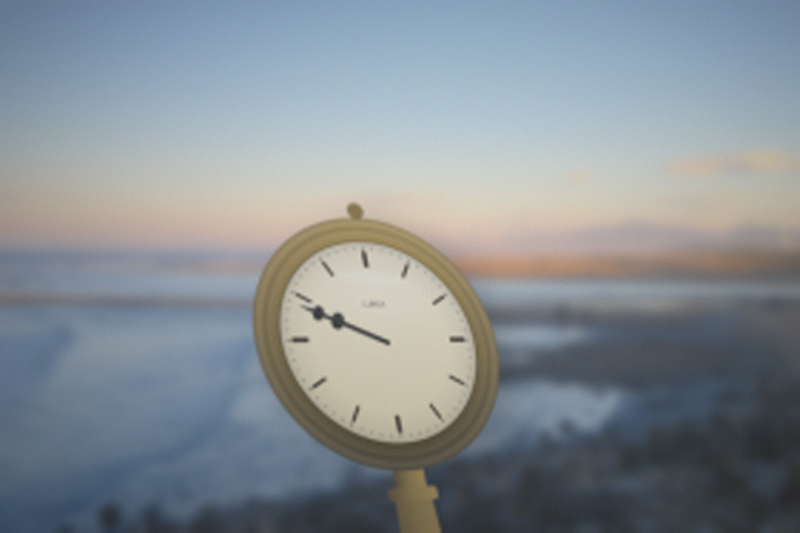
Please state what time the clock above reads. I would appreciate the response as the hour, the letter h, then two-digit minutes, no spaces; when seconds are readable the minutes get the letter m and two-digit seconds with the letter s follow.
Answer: 9h49
